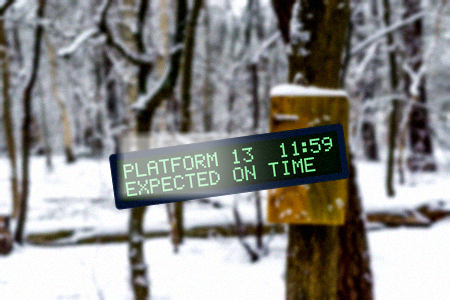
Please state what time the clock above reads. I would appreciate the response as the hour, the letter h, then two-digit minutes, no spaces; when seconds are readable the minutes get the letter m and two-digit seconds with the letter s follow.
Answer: 11h59
